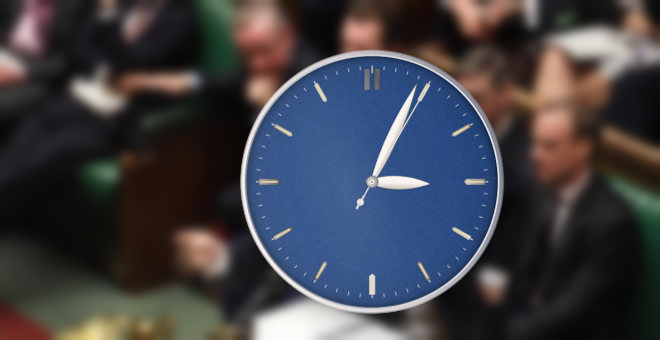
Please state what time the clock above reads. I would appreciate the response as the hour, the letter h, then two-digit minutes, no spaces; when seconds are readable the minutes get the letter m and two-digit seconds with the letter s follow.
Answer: 3h04m05s
